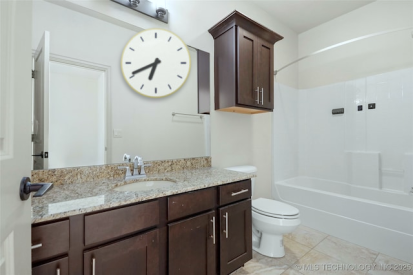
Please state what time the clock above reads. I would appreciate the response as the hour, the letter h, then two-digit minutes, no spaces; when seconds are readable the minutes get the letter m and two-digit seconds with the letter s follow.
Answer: 6h41
